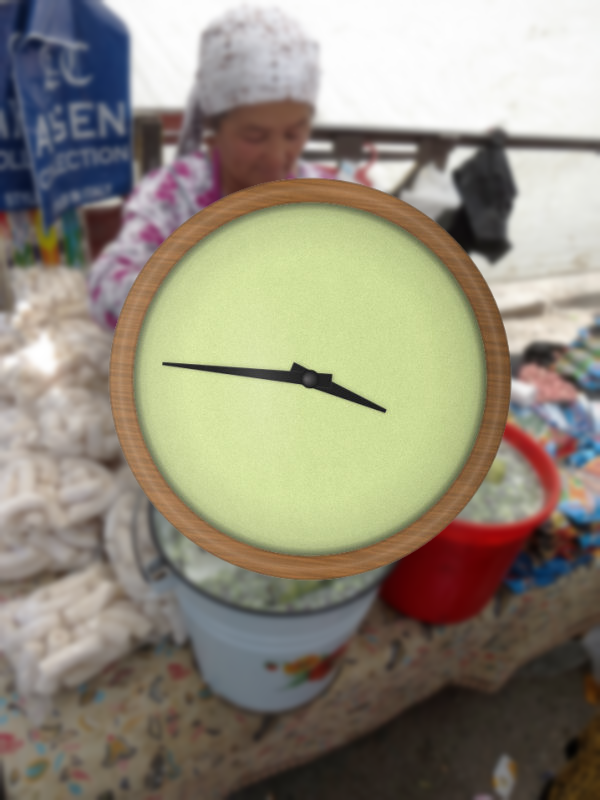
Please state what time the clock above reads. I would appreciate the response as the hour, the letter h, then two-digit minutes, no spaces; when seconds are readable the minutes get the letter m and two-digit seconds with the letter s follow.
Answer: 3h46
